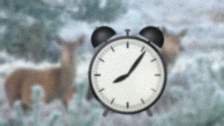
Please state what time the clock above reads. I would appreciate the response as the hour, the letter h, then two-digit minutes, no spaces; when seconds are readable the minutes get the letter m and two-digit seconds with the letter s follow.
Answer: 8h06
